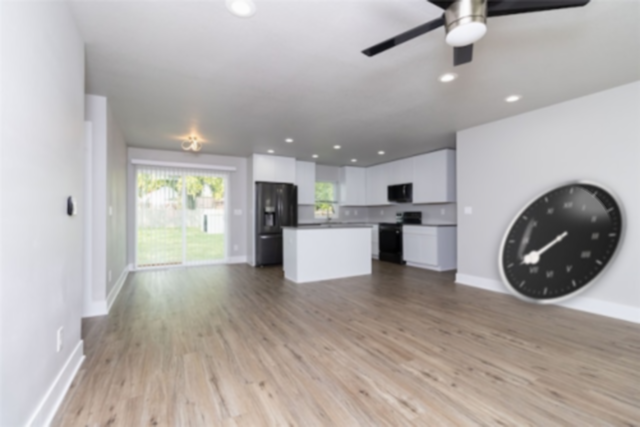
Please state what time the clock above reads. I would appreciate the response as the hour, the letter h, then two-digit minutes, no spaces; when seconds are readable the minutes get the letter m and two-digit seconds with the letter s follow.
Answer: 7h39
